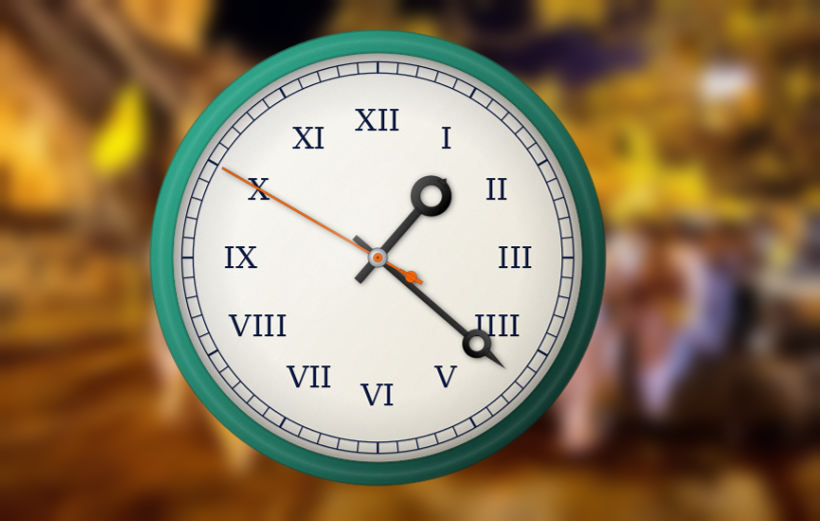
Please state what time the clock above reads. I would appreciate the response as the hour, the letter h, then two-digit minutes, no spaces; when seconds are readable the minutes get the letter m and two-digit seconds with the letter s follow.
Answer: 1h21m50s
